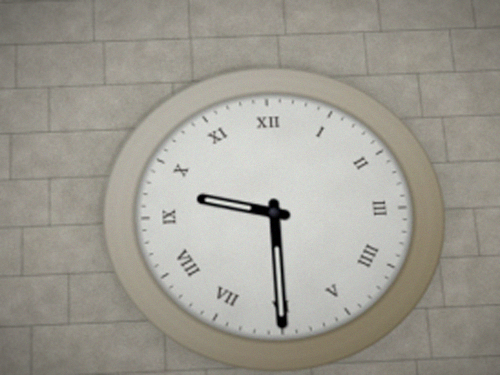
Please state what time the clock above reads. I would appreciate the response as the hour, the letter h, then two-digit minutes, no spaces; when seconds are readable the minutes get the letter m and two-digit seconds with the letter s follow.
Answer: 9h30
